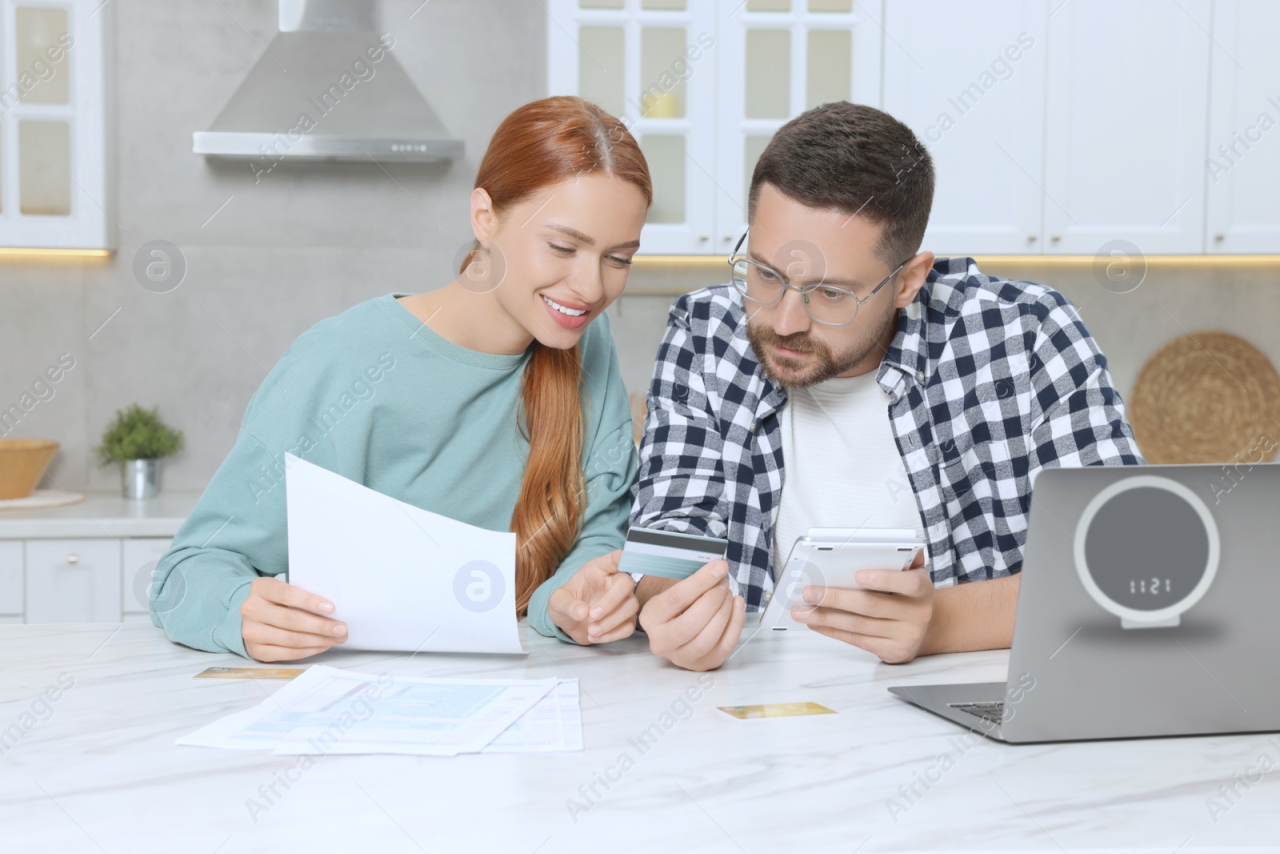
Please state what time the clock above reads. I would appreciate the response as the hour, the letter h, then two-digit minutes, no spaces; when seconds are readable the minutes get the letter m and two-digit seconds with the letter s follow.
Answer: 11h21
